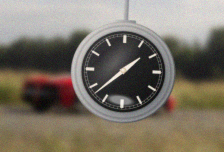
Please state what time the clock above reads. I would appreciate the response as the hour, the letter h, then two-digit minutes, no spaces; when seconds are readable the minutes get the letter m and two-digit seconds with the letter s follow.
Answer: 1h38
